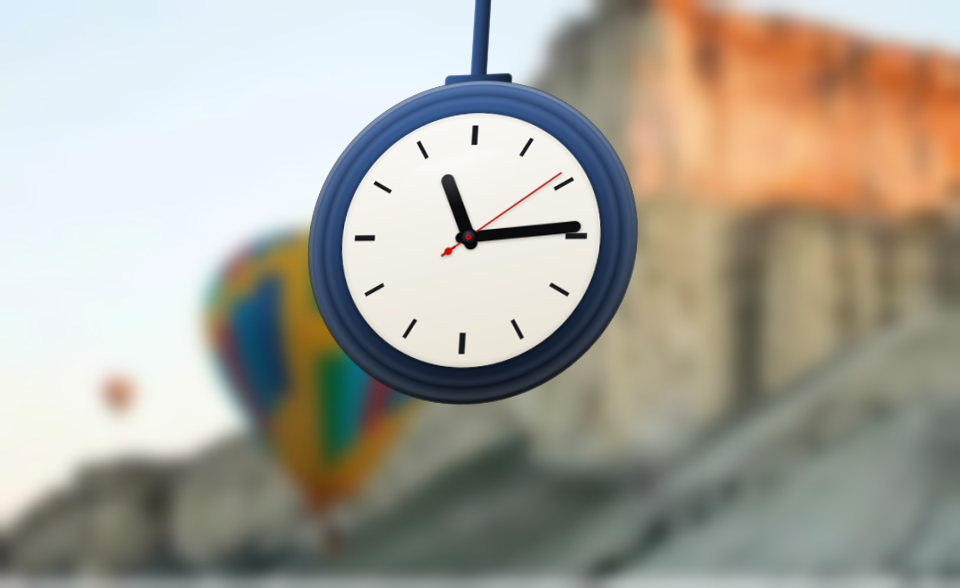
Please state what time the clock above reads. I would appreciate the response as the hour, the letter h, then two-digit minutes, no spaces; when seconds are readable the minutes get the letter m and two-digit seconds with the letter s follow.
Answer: 11h14m09s
